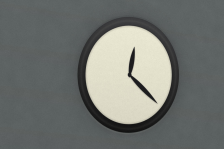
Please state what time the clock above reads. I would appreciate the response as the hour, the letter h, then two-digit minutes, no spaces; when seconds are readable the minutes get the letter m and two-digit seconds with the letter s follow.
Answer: 12h22
